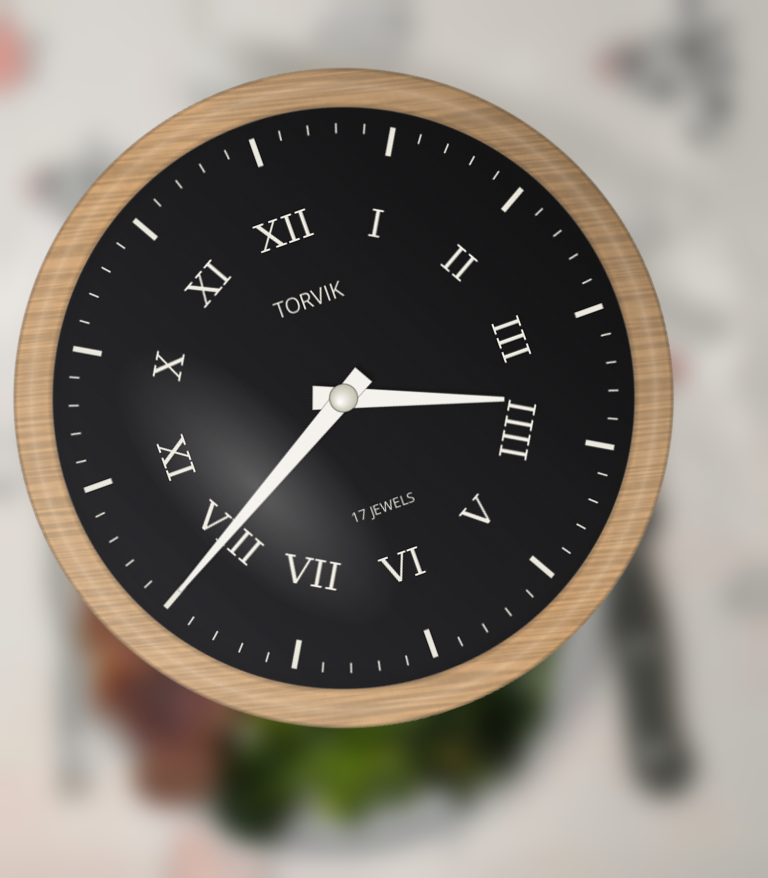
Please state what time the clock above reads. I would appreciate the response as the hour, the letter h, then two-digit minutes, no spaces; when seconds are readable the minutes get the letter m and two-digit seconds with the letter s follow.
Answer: 3h40
